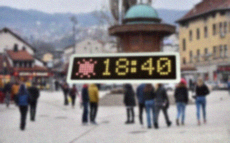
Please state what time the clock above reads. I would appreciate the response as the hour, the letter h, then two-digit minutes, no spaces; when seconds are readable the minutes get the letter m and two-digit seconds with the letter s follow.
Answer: 18h40
